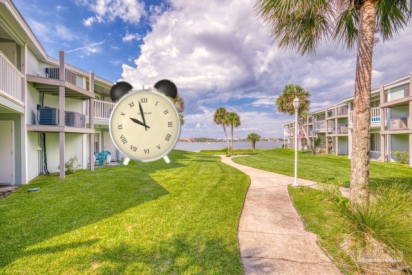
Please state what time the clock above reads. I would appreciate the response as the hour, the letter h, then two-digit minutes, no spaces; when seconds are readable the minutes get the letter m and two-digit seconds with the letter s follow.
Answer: 9h58
